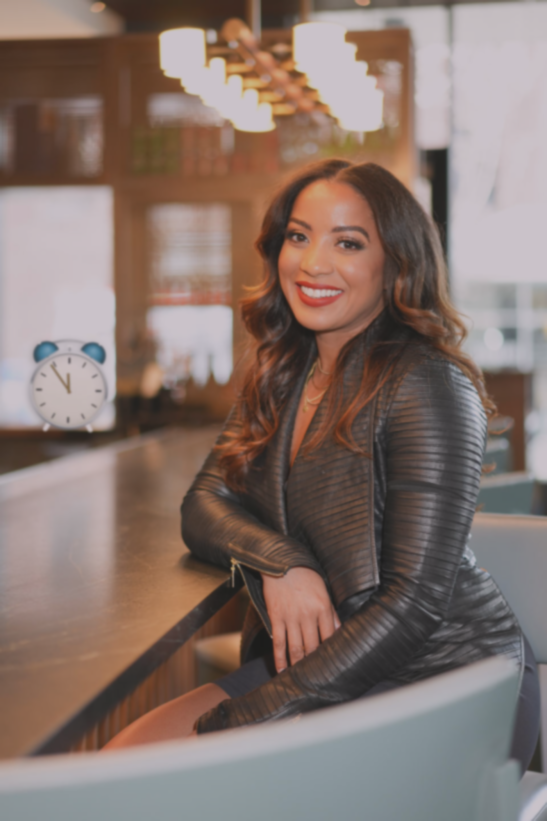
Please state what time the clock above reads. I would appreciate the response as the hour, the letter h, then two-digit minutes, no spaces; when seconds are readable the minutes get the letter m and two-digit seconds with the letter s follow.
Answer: 11h54
